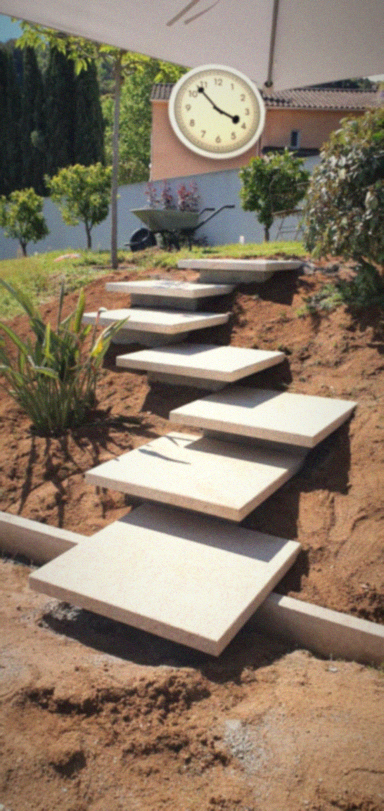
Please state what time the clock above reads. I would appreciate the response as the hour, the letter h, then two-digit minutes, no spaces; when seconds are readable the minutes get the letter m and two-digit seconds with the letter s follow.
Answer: 3h53
